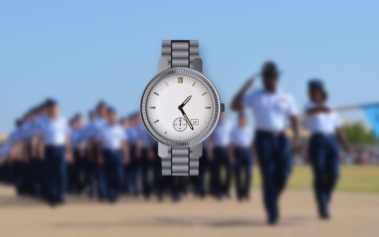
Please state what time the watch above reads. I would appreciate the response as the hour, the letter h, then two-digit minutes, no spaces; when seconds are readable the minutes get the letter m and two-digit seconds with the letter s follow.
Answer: 1h25
